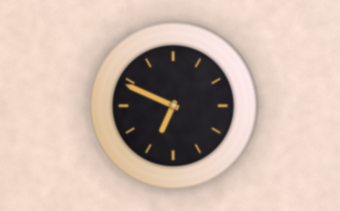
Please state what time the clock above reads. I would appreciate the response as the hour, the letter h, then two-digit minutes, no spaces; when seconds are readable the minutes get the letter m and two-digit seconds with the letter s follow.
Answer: 6h49
